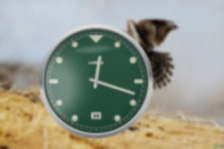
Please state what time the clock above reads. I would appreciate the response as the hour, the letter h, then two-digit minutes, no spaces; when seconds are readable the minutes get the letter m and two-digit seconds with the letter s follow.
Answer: 12h18
